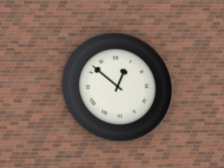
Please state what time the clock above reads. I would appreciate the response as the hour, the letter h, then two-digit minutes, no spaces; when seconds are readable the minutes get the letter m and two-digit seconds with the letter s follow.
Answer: 12h52
